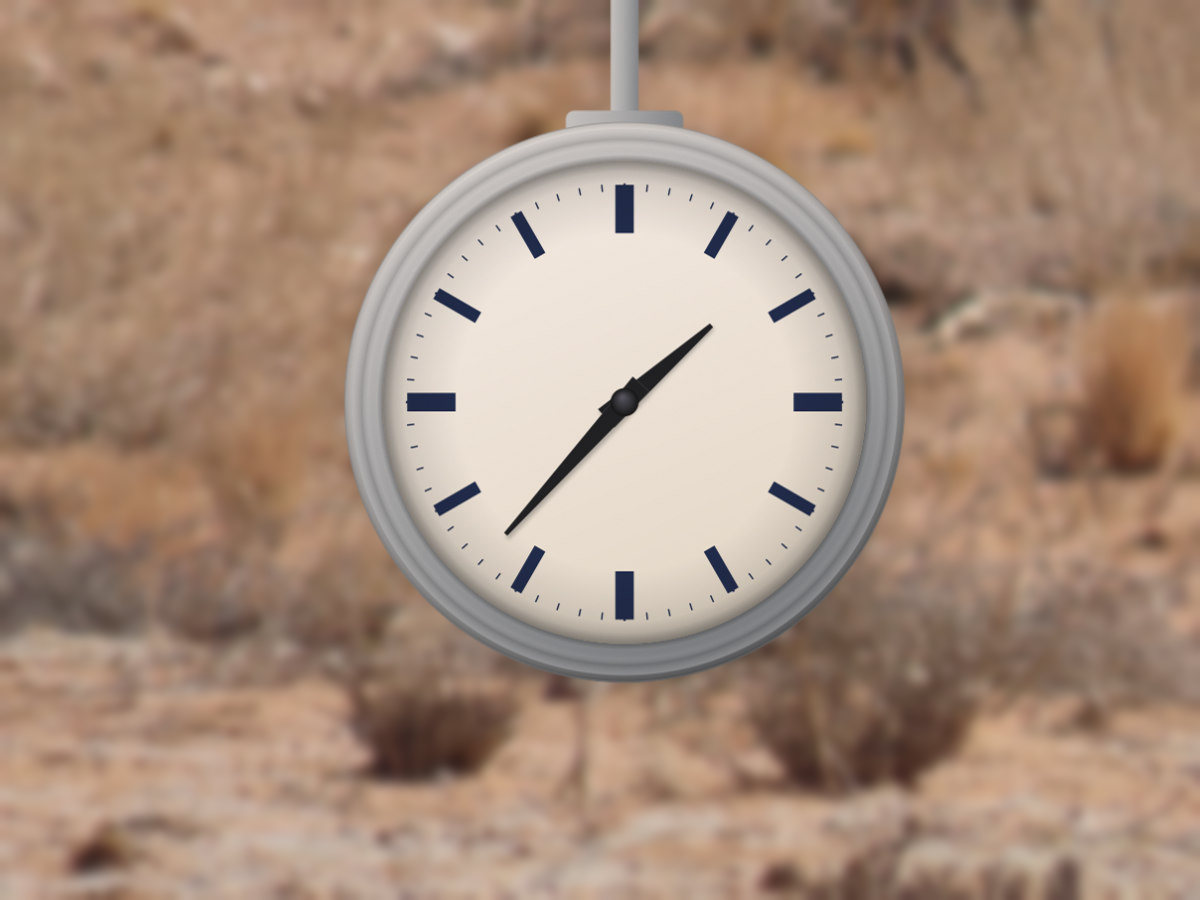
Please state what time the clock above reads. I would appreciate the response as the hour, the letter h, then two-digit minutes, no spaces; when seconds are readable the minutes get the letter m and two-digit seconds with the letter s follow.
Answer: 1h37
